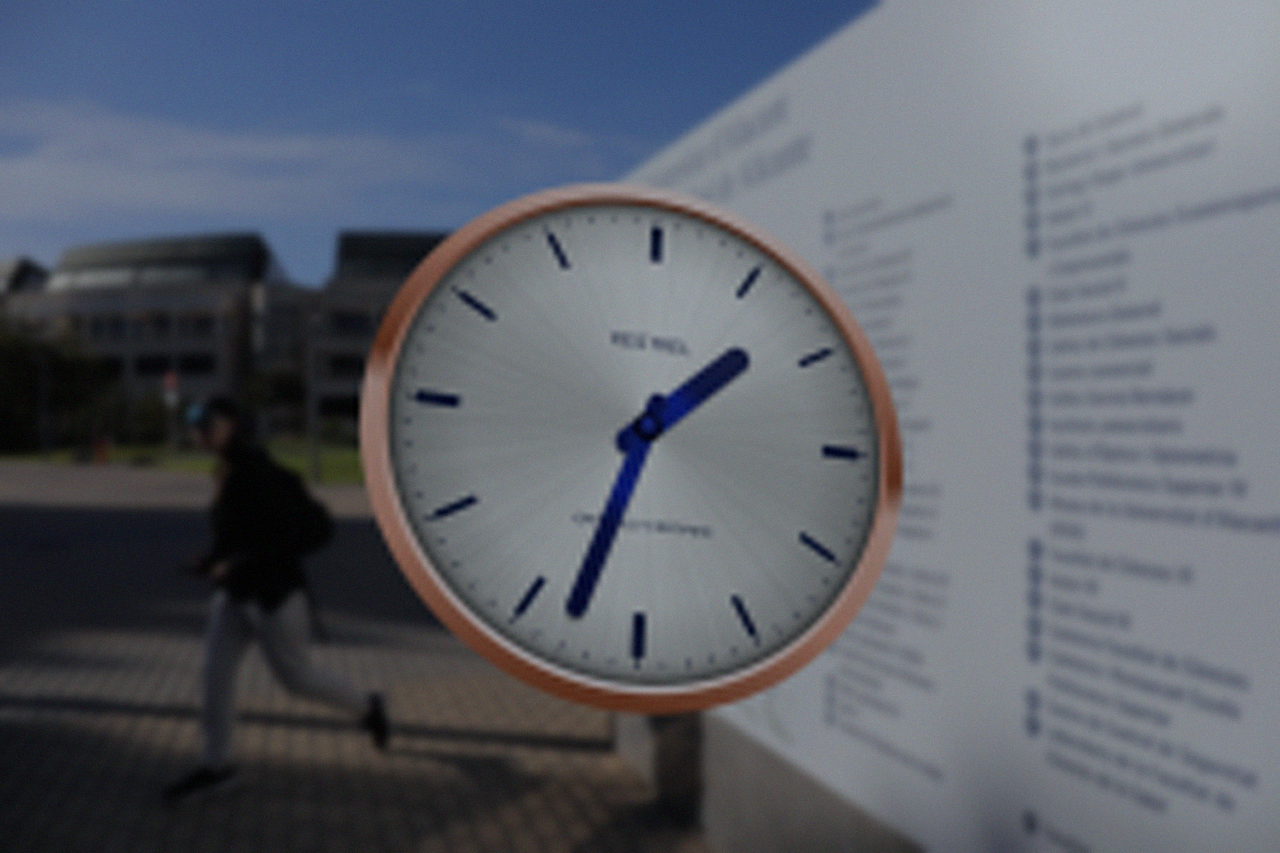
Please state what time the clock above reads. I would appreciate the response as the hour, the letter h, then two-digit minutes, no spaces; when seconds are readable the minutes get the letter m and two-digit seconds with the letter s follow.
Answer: 1h33
